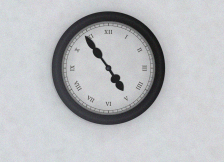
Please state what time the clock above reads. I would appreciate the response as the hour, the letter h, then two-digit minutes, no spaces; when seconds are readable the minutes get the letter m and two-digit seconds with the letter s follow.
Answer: 4h54
